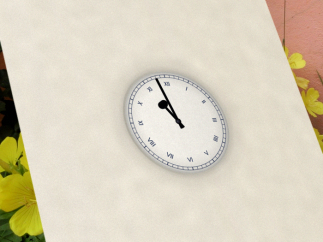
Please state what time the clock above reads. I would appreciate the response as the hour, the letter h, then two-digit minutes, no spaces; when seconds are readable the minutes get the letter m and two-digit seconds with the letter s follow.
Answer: 10h58
